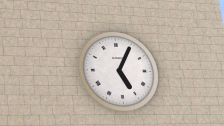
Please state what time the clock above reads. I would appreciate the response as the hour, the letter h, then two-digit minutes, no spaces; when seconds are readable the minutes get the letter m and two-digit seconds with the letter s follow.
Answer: 5h05
